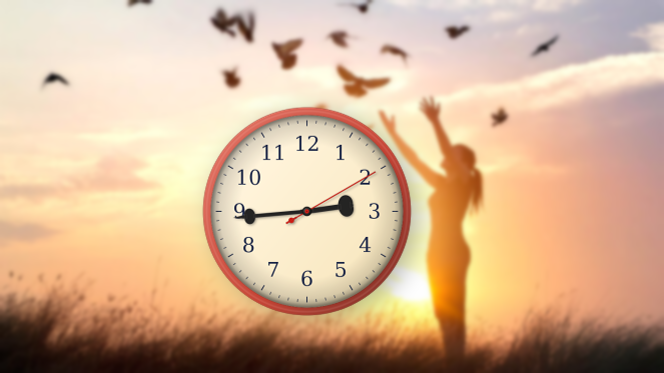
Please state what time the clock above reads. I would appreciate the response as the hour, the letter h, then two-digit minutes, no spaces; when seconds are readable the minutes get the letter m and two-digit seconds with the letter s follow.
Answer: 2h44m10s
